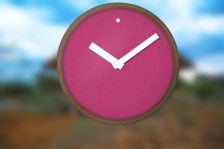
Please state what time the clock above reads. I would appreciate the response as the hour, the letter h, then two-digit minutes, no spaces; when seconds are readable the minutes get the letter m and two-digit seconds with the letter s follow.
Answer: 10h09
